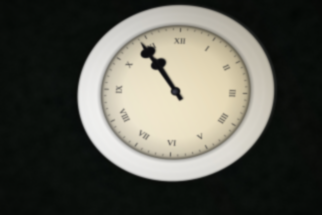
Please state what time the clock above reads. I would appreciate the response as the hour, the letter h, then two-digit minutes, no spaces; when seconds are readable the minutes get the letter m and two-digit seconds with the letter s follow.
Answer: 10h54
